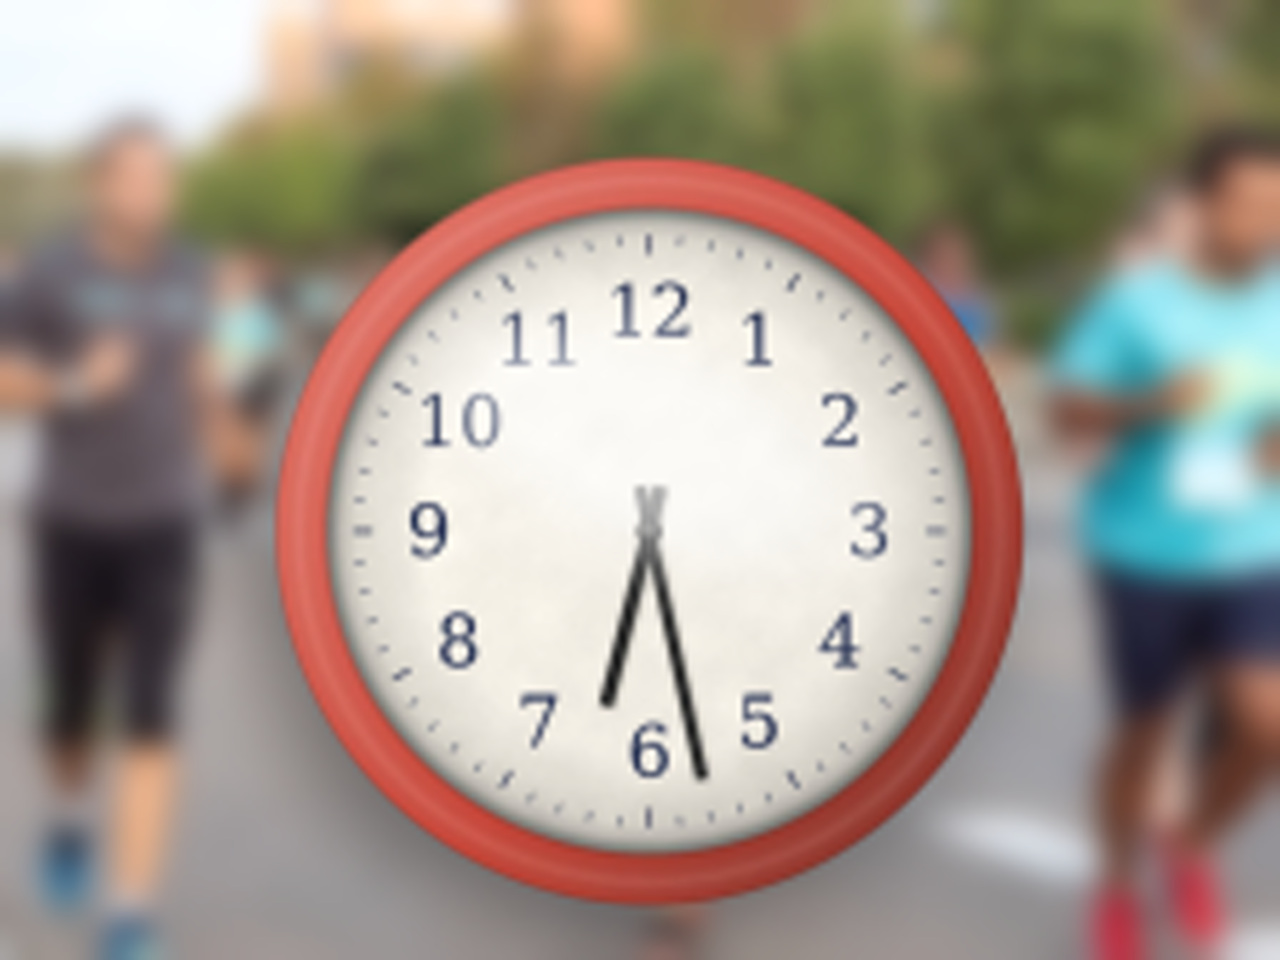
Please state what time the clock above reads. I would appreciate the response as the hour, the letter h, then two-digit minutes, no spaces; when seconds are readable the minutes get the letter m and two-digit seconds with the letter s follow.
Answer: 6h28
